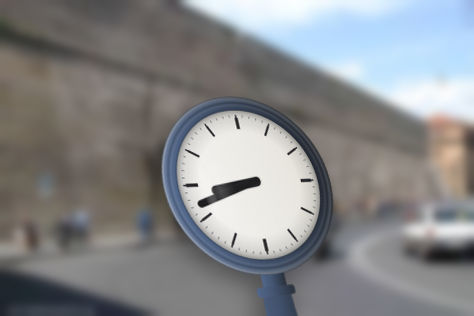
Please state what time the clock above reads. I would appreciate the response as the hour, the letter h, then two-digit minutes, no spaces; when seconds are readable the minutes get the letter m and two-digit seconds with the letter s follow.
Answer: 8h42
